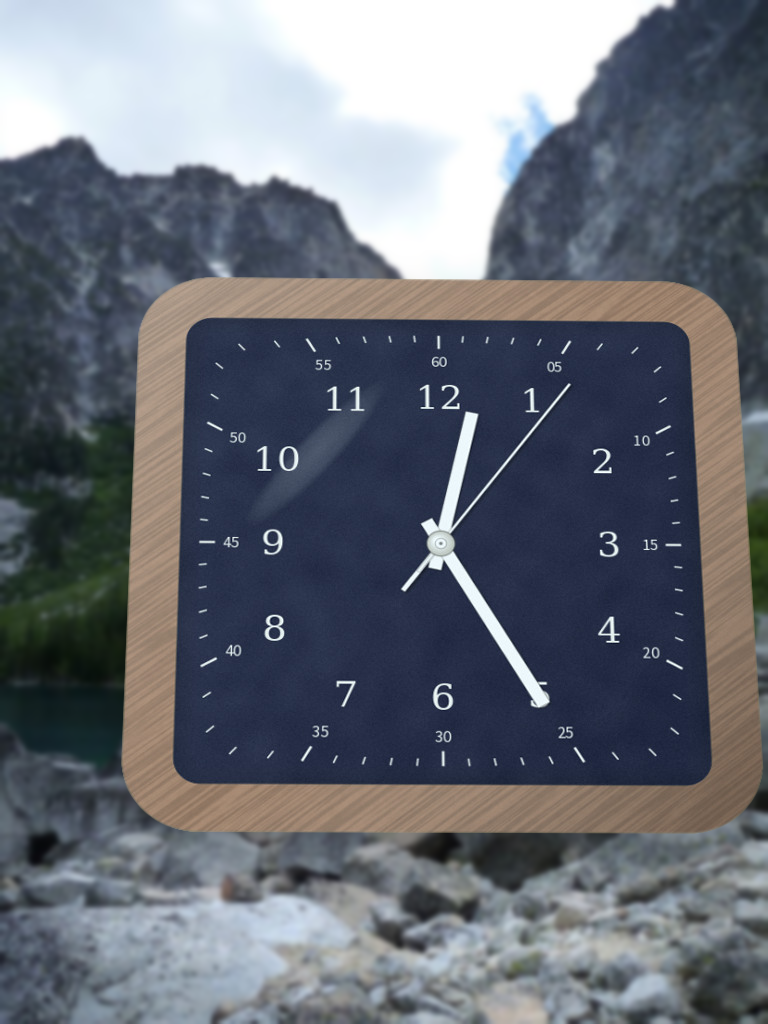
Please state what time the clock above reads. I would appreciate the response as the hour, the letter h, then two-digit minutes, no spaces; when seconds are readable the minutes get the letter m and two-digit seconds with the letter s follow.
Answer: 12h25m06s
